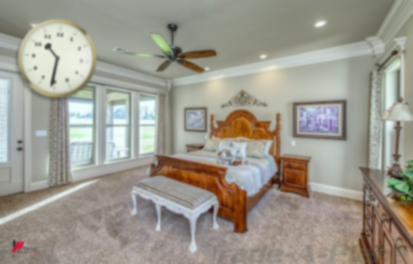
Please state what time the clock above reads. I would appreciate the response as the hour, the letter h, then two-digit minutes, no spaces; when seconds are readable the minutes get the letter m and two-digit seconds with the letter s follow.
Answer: 10h31
